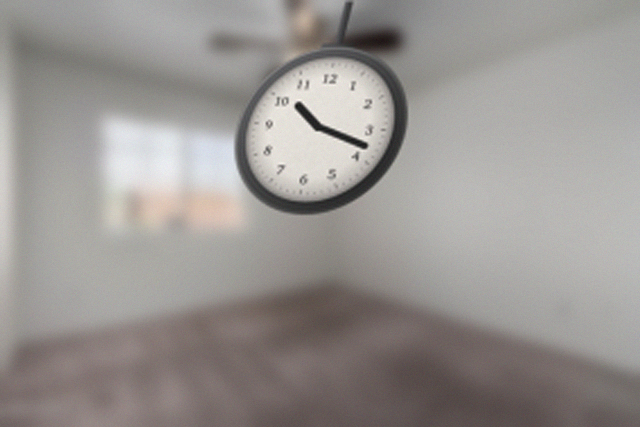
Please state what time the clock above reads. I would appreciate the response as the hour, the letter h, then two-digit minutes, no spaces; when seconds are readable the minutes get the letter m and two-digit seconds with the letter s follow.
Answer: 10h18
